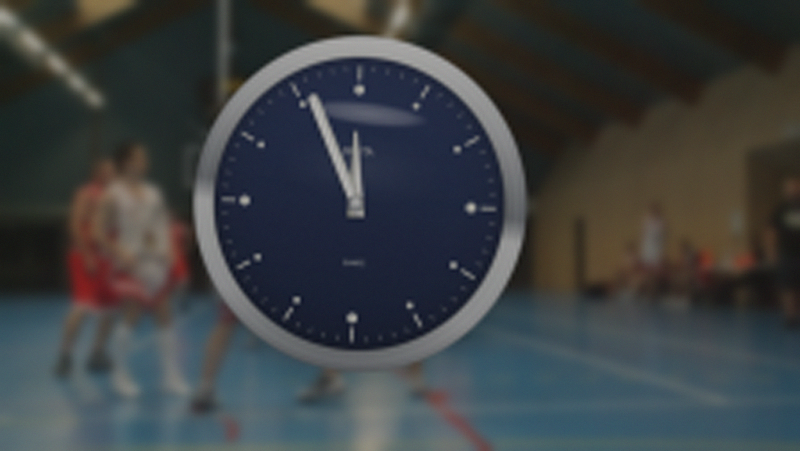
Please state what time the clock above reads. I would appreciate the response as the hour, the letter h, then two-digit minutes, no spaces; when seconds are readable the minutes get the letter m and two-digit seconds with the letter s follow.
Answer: 11h56
